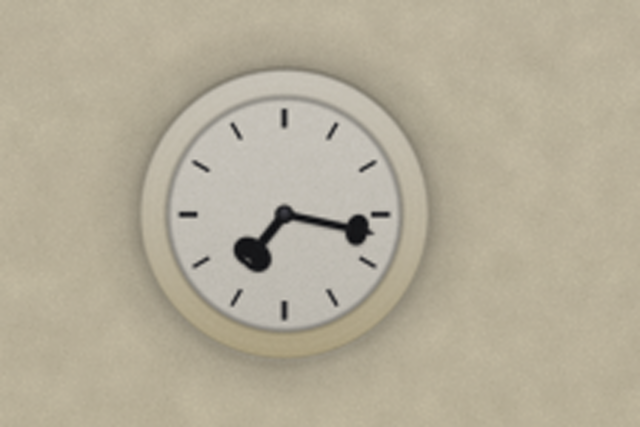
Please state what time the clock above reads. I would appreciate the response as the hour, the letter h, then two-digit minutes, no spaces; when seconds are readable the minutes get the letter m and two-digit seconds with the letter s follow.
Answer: 7h17
